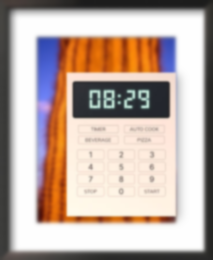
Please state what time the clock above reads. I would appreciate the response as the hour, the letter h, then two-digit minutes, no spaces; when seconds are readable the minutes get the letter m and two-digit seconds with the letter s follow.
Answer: 8h29
